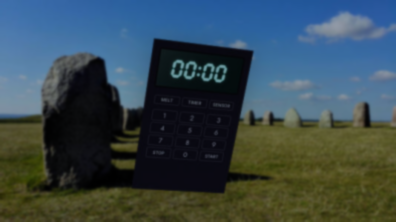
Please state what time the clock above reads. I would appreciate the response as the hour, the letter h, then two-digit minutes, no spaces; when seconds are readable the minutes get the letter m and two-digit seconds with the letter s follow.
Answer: 0h00
